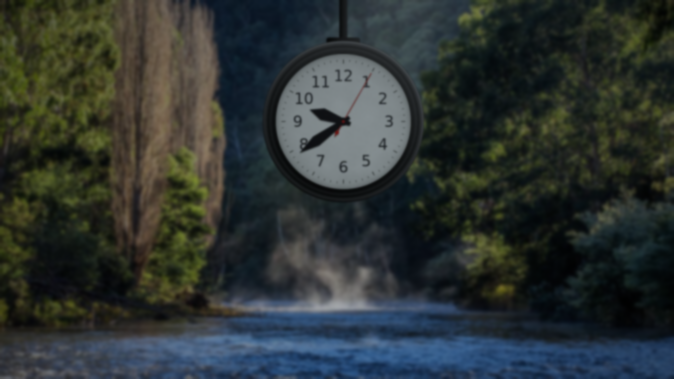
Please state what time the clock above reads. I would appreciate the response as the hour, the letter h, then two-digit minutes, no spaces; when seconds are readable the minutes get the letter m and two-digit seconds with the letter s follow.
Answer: 9h39m05s
